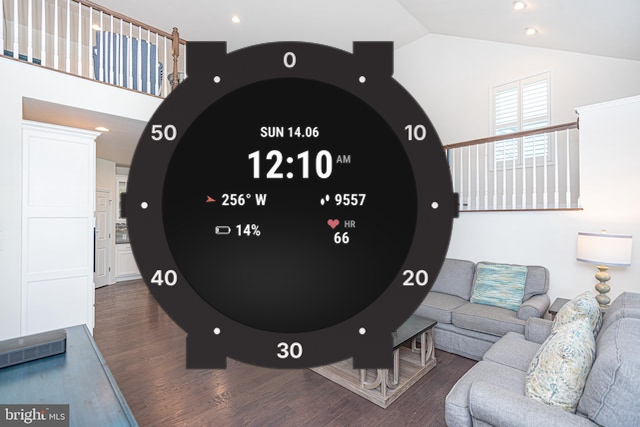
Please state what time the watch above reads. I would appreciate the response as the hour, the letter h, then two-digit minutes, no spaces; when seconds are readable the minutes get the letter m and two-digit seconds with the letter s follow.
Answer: 12h10
